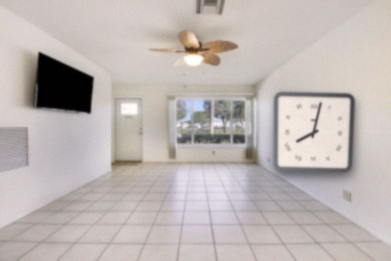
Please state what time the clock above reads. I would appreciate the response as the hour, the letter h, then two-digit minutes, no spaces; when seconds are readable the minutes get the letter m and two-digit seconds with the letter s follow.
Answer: 8h02
